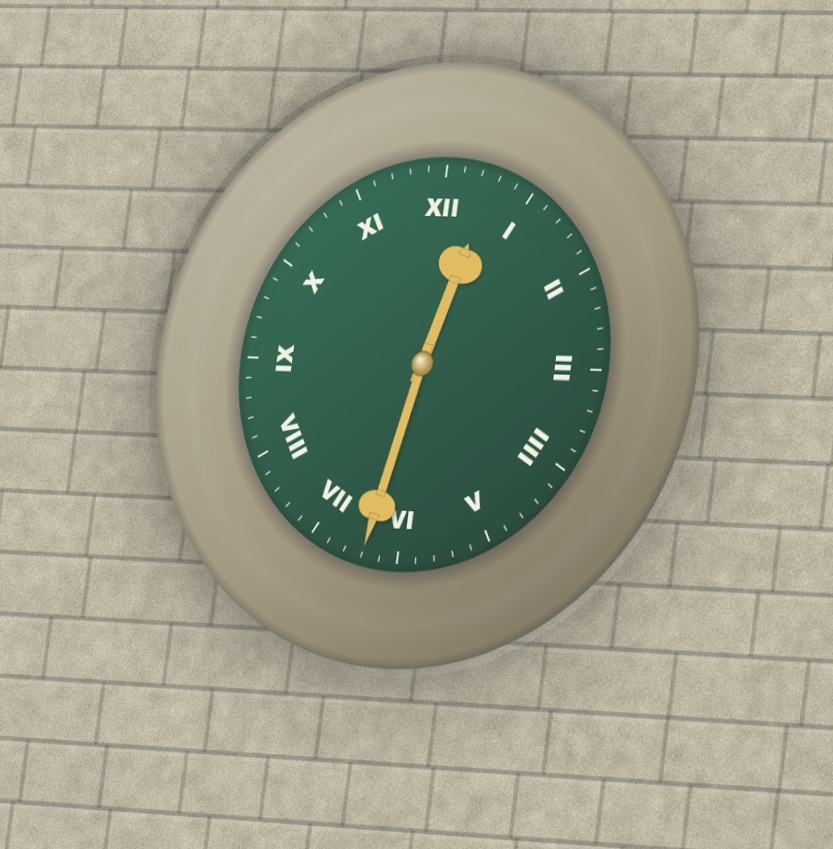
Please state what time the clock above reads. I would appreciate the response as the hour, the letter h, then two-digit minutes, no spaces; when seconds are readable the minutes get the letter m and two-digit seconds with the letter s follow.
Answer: 12h32
